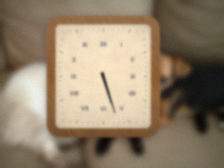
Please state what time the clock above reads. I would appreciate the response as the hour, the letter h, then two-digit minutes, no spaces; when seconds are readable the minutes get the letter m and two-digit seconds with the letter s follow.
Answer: 5h27
